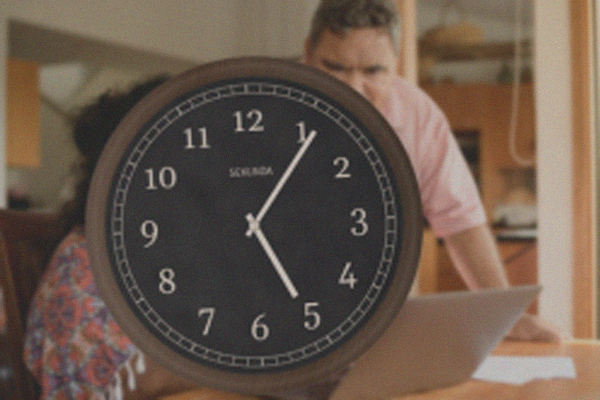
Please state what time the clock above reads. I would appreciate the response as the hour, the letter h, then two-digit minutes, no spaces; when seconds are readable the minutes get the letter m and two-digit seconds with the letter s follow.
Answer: 5h06
